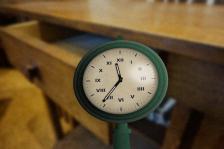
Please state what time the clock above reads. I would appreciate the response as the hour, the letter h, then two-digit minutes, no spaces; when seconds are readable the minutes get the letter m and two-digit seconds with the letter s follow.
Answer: 11h36
